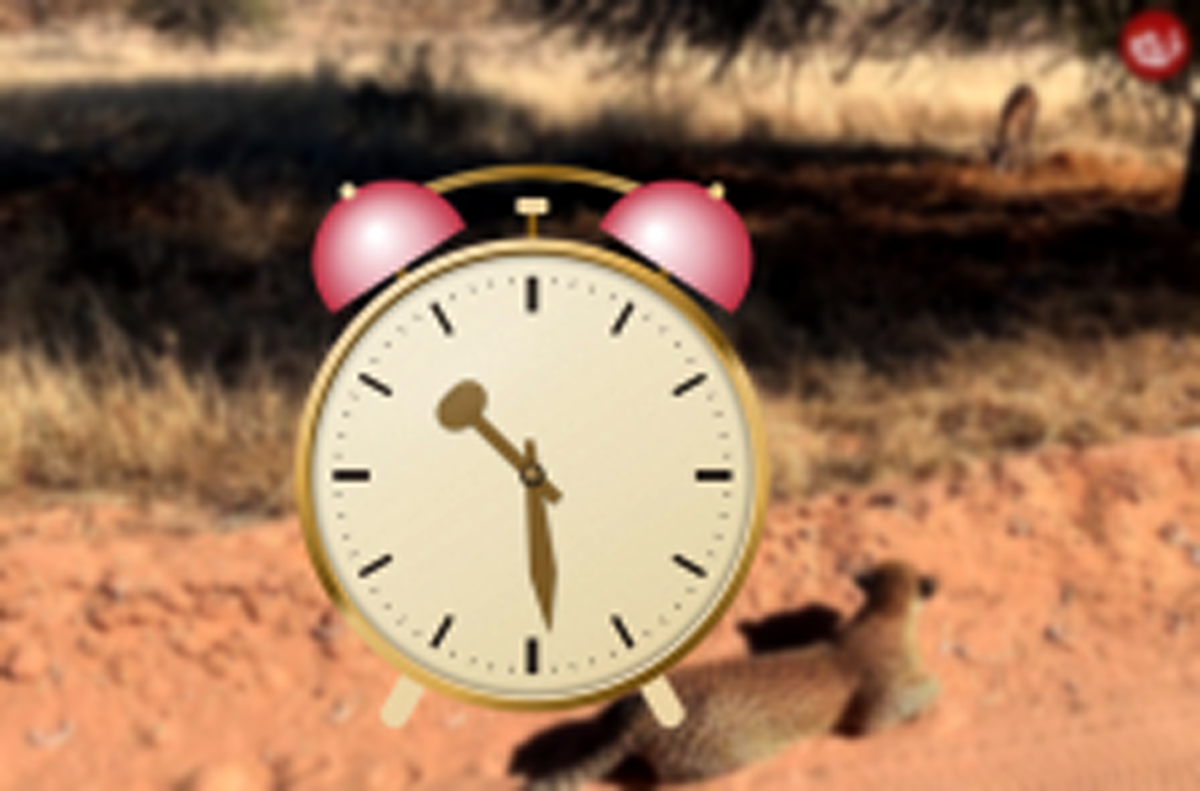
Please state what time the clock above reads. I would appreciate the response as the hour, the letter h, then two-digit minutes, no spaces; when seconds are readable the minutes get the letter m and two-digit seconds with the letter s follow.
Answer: 10h29
